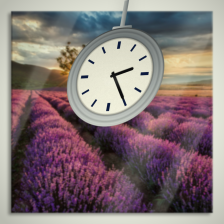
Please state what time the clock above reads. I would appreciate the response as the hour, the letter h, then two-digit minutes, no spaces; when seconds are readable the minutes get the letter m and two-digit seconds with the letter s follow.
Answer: 2h25
